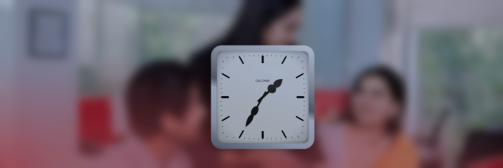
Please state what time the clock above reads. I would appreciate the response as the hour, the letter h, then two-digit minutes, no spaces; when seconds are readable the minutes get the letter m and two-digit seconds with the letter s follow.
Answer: 1h35
